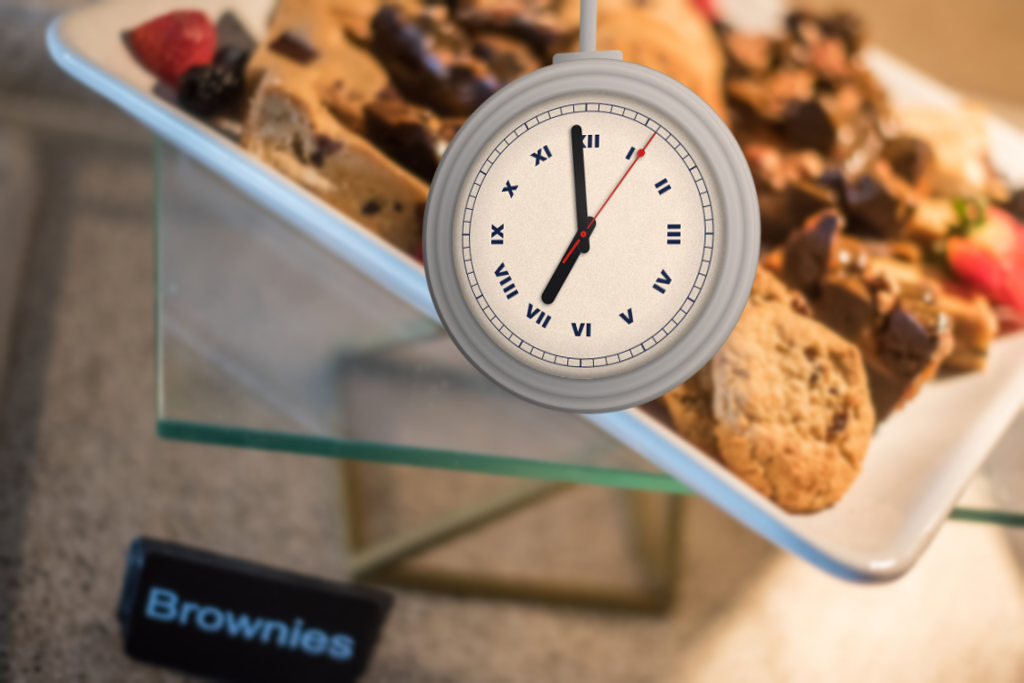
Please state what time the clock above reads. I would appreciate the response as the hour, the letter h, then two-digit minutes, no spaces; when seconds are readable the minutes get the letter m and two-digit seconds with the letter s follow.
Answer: 6h59m06s
